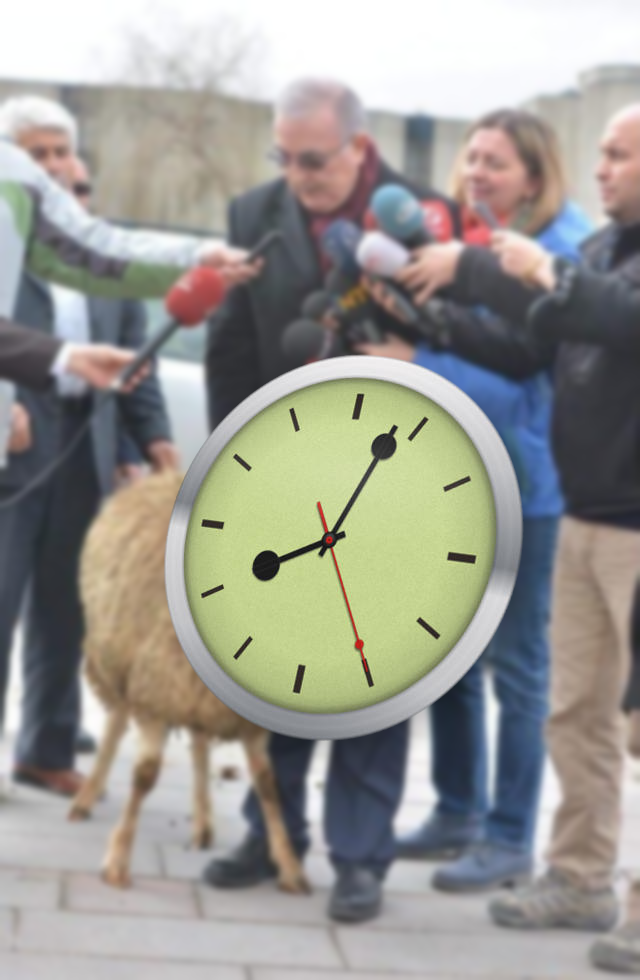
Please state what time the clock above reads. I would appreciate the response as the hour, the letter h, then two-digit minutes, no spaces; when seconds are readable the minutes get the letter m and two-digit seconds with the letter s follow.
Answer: 8h03m25s
